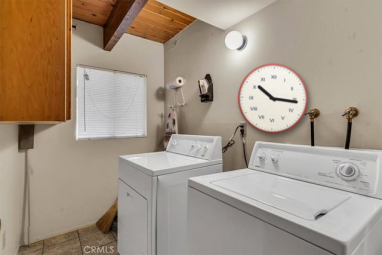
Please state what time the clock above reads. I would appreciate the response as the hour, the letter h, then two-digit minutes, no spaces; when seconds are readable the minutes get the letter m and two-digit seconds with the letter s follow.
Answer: 10h16
